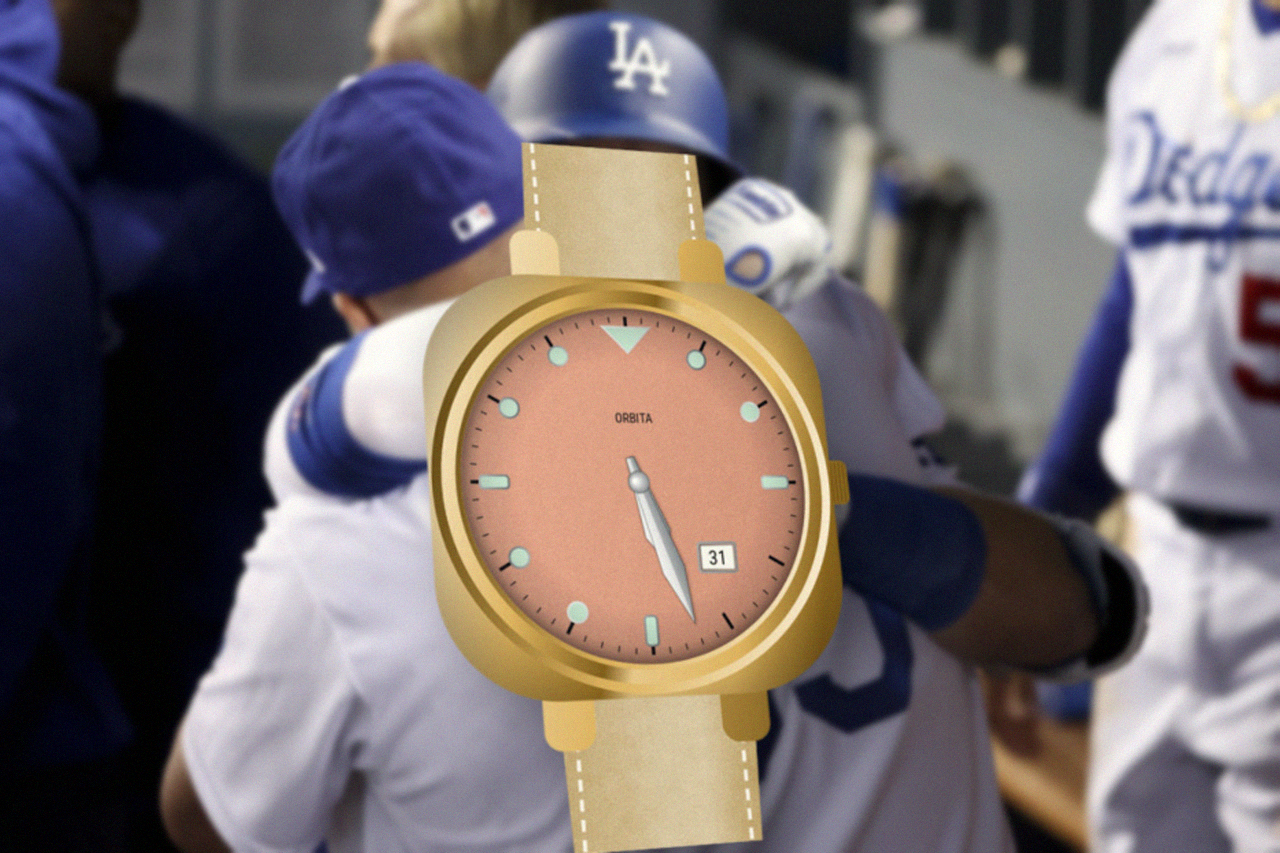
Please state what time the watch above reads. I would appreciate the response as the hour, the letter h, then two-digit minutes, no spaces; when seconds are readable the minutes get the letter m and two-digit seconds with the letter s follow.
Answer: 5h27
